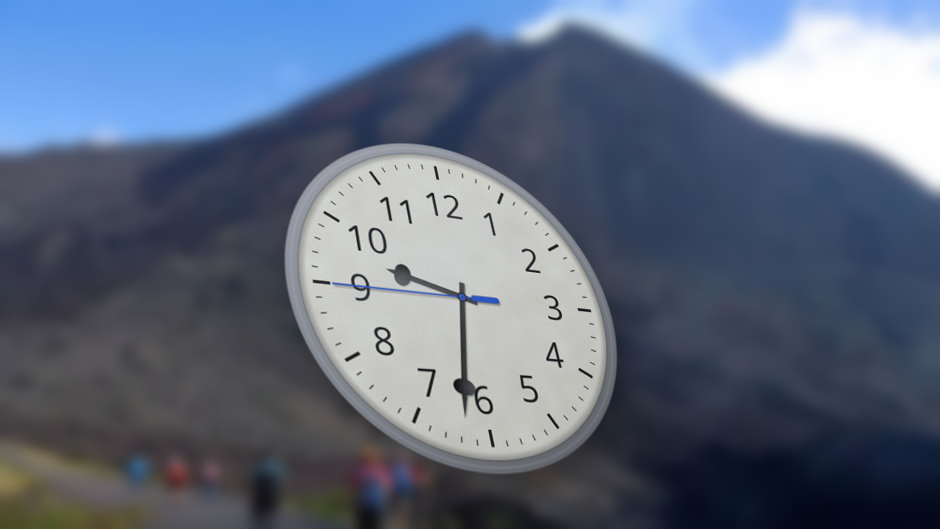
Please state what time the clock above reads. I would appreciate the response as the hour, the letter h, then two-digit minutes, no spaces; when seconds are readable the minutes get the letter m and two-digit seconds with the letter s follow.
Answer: 9h31m45s
